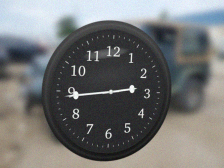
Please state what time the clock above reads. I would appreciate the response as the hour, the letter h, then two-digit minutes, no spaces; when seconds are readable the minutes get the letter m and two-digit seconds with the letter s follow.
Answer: 2h44
